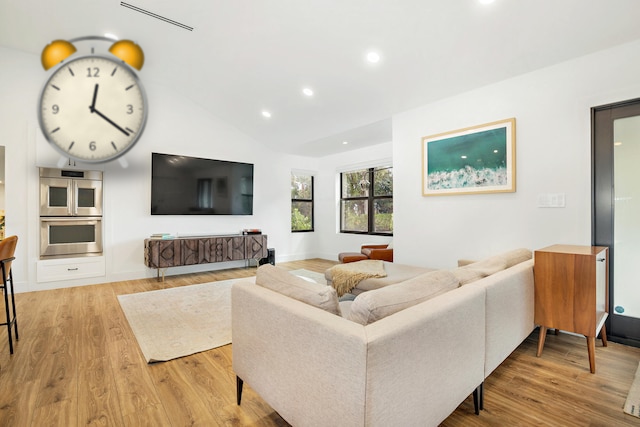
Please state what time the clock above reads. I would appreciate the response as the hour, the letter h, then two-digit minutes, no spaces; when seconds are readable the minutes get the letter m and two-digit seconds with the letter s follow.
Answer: 12h21
